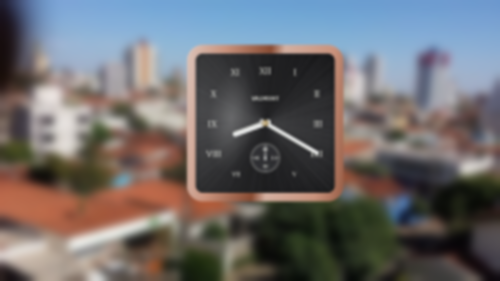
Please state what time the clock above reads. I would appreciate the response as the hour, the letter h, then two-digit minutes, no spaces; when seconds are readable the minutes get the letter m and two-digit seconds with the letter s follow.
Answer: 8h20
